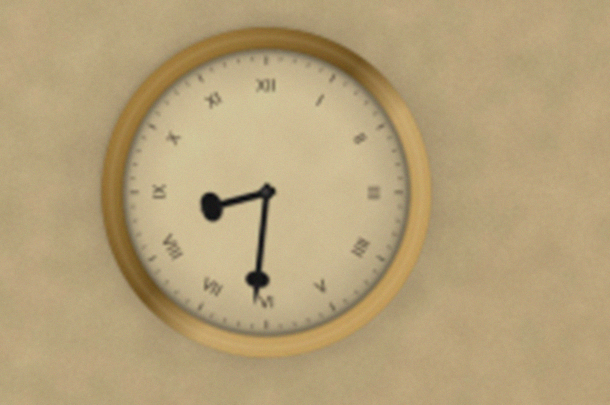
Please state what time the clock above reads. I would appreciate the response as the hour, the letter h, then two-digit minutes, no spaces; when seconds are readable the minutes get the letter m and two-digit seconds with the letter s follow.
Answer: 8h31
